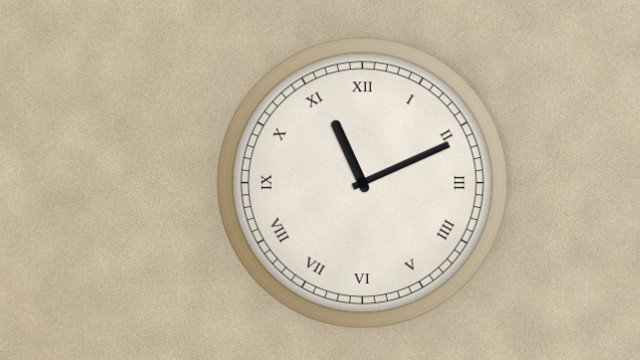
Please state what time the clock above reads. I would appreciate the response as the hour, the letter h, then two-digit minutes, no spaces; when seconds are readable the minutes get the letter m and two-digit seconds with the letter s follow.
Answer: 11h11
